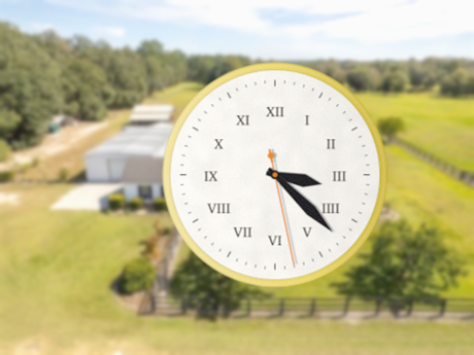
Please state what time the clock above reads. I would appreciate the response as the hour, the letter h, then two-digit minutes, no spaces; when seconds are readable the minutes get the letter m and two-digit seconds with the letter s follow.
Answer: 3h22m28s
